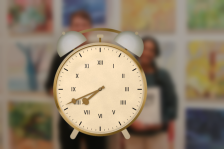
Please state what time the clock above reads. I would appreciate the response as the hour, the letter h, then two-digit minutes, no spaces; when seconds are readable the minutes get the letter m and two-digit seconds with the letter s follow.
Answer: 7h41
